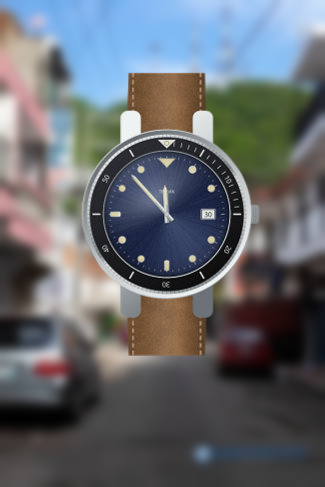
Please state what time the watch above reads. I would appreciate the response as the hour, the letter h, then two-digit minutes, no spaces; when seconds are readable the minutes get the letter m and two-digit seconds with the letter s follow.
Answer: 11h53
